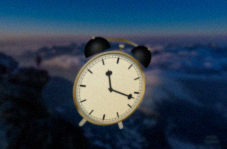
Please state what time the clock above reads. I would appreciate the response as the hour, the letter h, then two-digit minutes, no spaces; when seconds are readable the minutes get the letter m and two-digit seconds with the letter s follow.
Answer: 11h17
